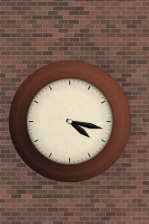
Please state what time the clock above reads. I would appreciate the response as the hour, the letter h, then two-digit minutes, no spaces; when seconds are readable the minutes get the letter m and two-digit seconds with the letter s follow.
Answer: 4h17
